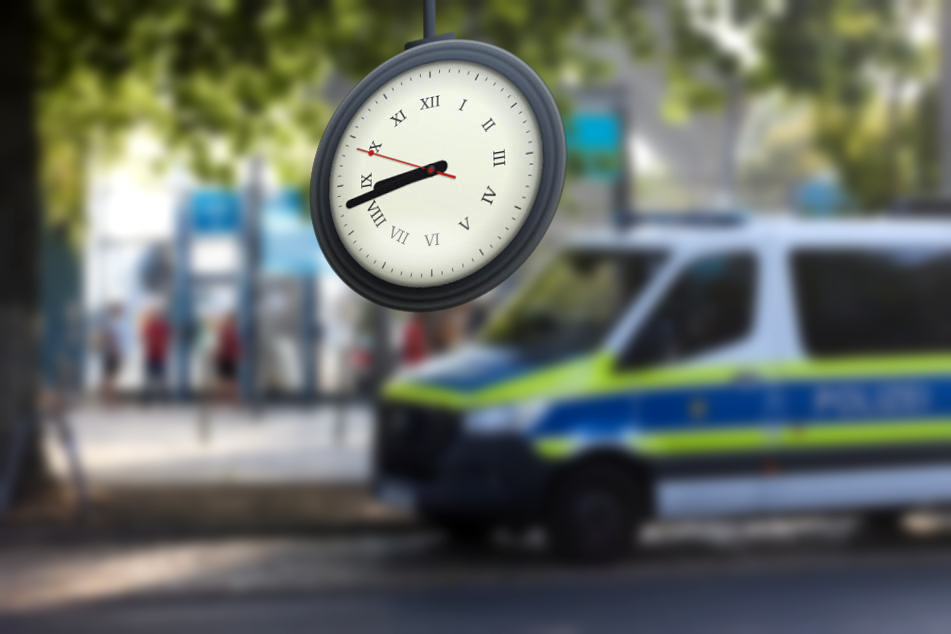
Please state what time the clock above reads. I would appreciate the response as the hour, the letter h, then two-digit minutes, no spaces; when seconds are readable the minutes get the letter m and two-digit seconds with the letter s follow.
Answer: 8h42m49s
